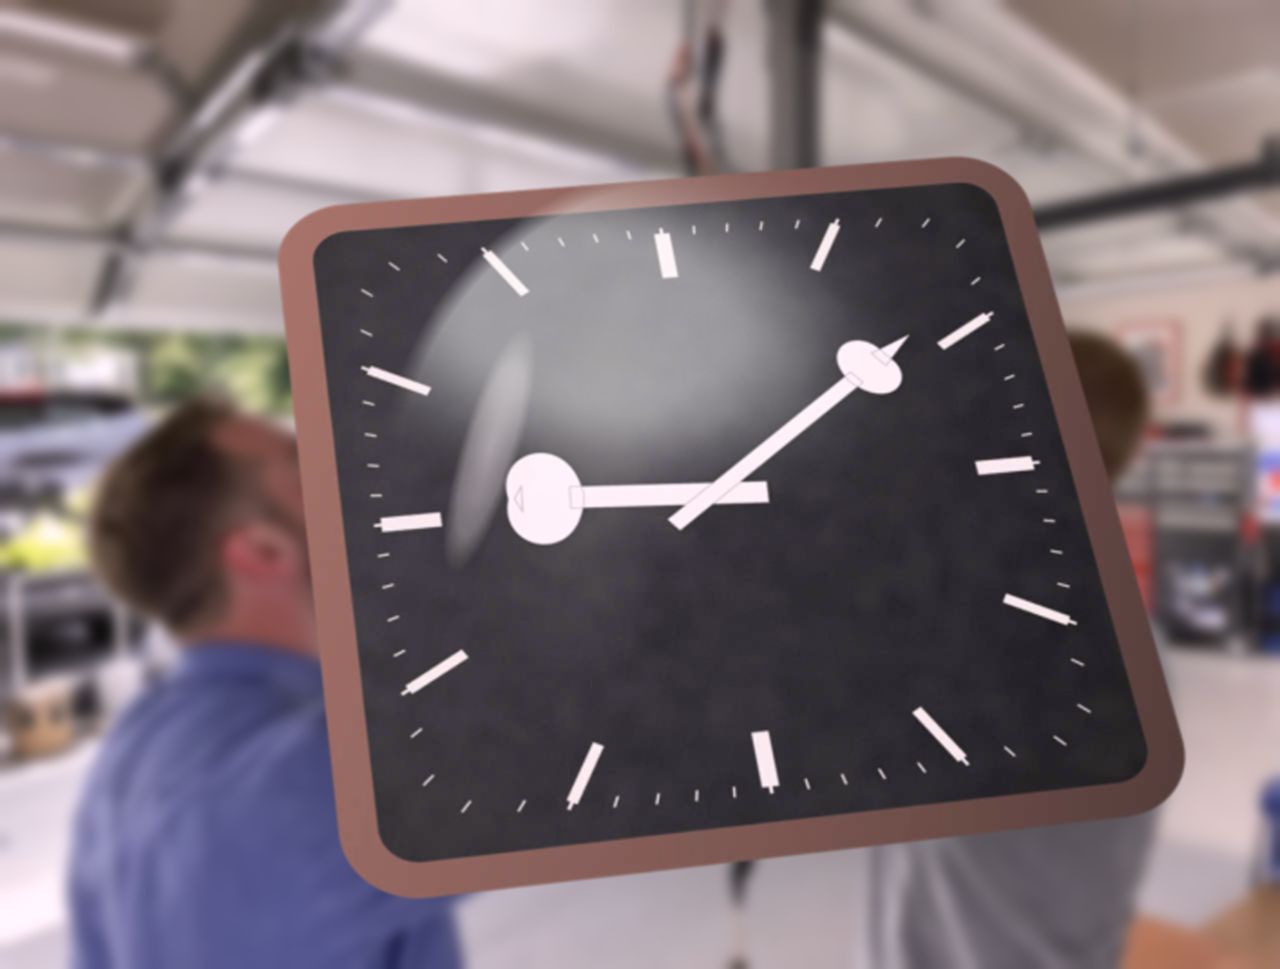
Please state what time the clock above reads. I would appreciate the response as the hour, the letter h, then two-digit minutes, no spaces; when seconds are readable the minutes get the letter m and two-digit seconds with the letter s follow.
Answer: 9h09
